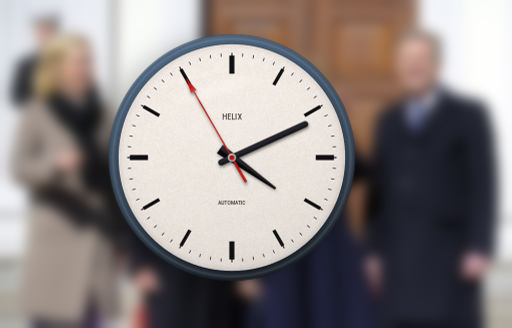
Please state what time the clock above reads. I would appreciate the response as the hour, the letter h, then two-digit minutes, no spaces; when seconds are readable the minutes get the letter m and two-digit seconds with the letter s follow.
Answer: 4h10m55s
